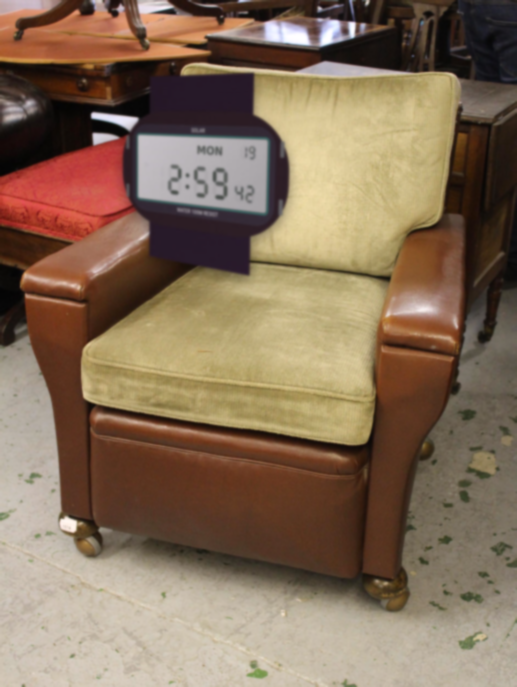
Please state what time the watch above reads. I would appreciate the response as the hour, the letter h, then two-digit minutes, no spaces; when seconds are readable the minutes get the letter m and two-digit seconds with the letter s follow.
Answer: 2h59m42s
